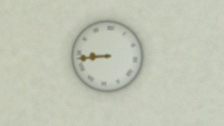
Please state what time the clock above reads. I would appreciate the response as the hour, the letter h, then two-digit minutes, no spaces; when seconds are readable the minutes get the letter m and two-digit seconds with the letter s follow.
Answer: 8h43
